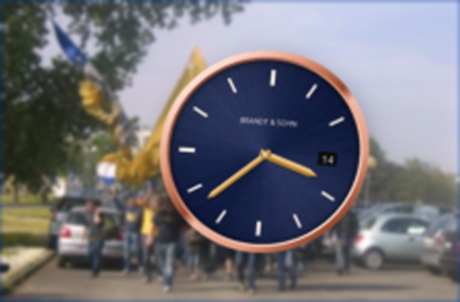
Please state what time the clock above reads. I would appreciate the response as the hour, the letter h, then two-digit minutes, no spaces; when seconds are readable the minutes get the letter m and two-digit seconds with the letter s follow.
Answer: 3h38
